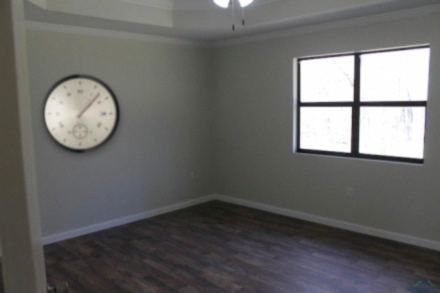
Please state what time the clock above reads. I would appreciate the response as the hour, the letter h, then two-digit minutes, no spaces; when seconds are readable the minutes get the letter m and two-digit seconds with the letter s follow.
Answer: 1h07
